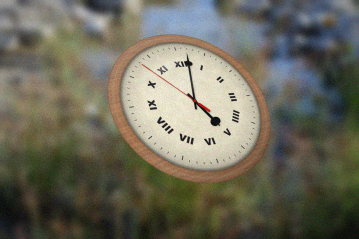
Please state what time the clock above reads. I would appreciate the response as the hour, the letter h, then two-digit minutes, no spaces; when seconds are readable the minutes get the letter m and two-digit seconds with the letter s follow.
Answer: 5h01m53s
